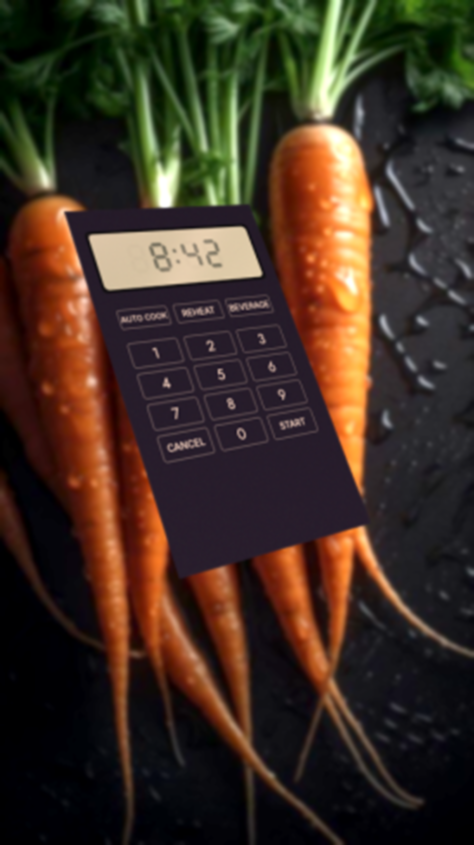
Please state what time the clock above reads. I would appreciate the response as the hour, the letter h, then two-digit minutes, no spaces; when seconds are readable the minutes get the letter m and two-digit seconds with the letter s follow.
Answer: 8h42
